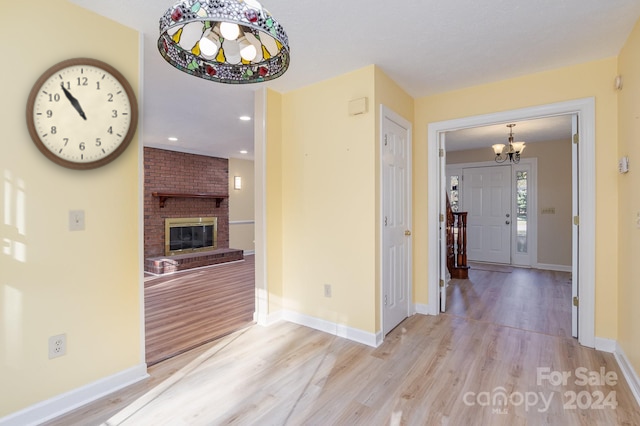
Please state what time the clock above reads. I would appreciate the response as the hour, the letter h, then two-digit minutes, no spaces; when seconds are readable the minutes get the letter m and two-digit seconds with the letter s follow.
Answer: 10h54
